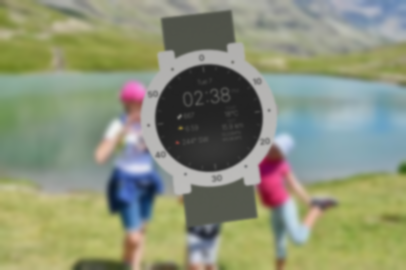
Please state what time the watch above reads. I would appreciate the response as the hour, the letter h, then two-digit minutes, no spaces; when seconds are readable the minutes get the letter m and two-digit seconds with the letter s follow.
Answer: 2h38
